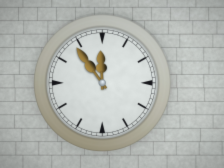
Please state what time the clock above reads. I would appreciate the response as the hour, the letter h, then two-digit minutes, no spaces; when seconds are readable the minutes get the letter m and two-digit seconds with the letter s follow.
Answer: 11h54
